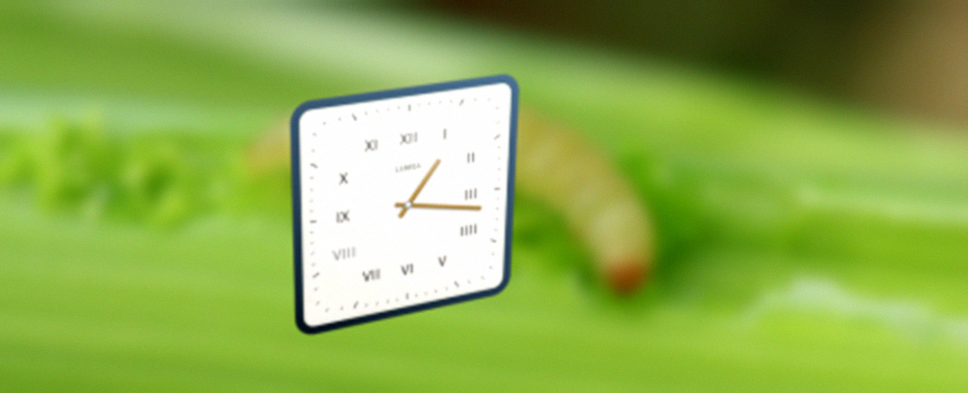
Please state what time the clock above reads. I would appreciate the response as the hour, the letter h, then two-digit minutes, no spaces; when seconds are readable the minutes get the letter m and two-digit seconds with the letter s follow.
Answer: 1h17
